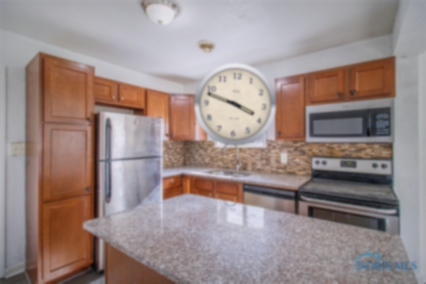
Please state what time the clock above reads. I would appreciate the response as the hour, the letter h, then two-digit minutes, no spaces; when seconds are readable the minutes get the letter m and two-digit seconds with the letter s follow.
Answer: 3h48
